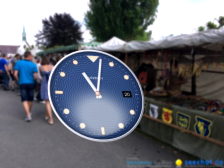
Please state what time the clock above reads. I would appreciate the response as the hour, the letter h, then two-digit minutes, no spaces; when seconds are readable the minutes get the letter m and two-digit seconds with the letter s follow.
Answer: 11h02
